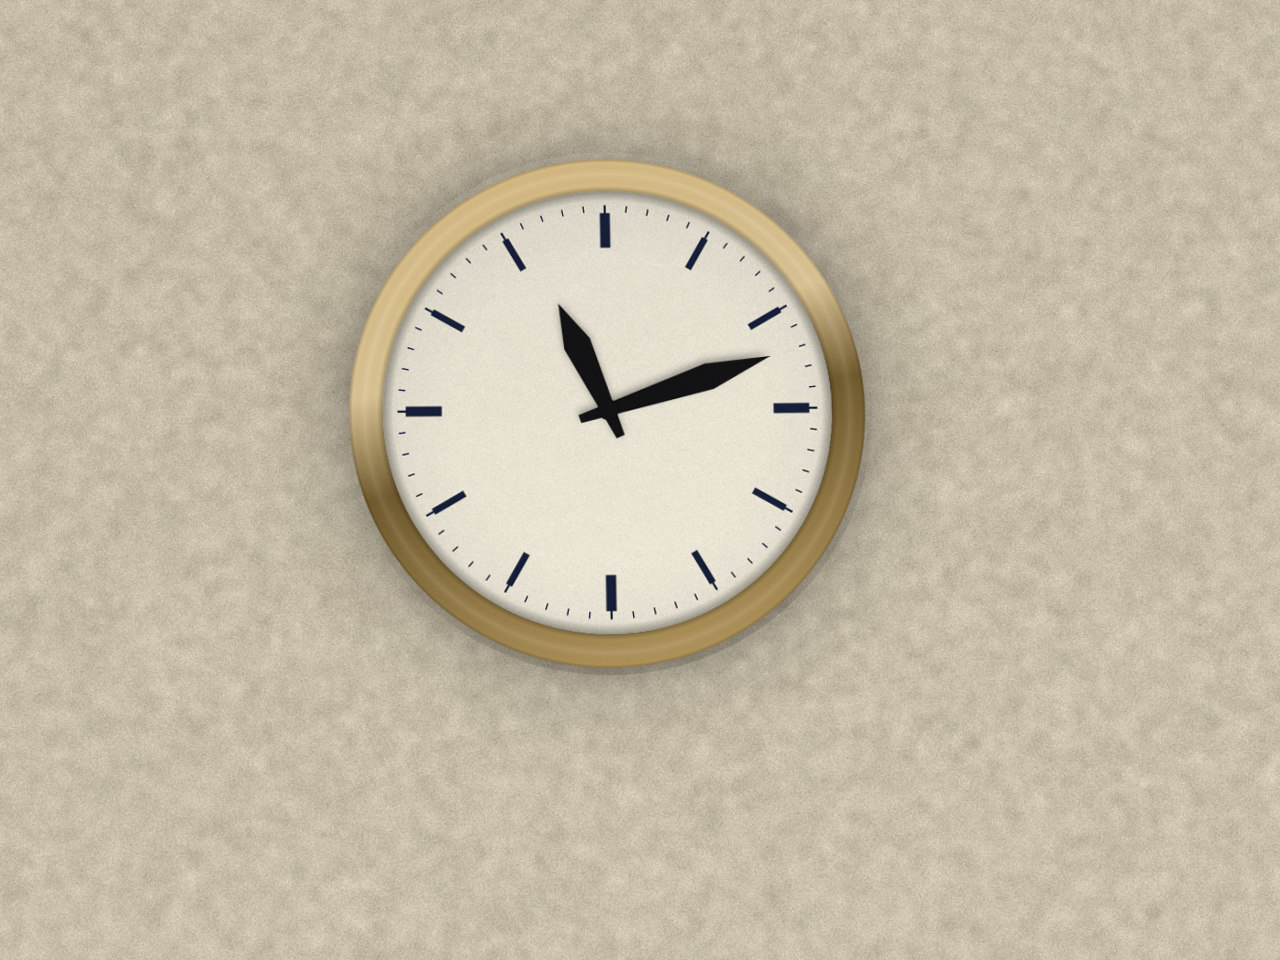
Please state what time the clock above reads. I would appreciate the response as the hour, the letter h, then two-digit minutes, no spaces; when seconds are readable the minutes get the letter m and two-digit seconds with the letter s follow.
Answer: 11h12
